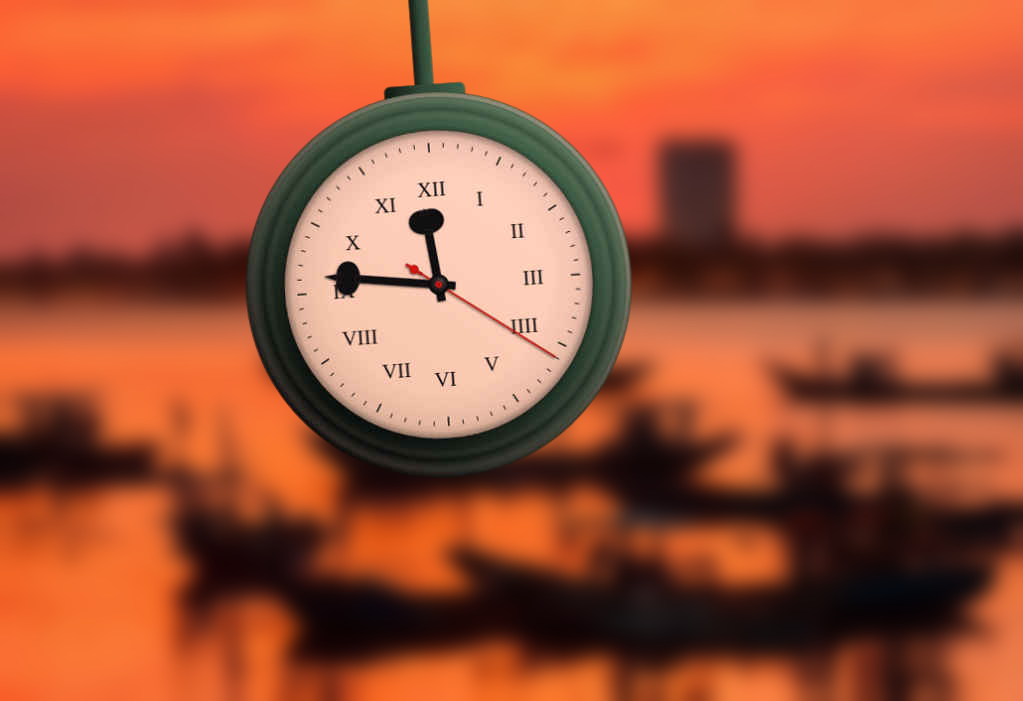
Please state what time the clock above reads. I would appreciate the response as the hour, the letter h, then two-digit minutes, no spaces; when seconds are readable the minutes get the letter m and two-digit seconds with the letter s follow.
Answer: 11h46m21s
